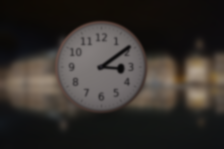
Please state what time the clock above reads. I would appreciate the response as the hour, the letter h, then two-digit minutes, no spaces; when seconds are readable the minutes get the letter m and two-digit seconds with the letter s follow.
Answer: 3h09
